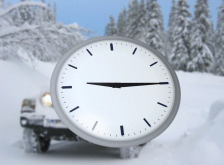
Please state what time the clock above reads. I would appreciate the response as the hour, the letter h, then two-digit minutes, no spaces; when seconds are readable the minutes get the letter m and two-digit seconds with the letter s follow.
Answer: 9h15
